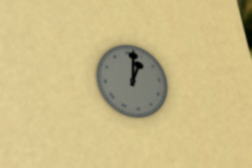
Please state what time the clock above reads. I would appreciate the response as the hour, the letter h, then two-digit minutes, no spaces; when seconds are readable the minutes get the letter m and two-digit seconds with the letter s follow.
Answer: 1h02
